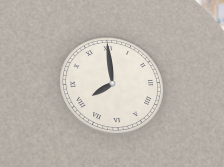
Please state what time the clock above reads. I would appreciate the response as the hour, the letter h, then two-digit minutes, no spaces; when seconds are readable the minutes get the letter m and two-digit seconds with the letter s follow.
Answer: 8h00
